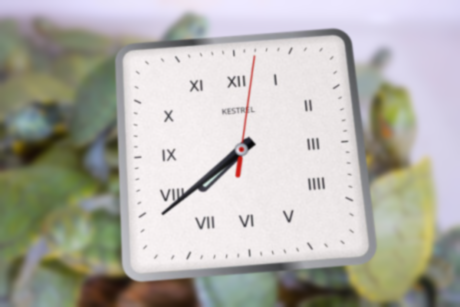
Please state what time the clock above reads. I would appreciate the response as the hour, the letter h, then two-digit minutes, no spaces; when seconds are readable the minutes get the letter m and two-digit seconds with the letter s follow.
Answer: 7h39m02s
